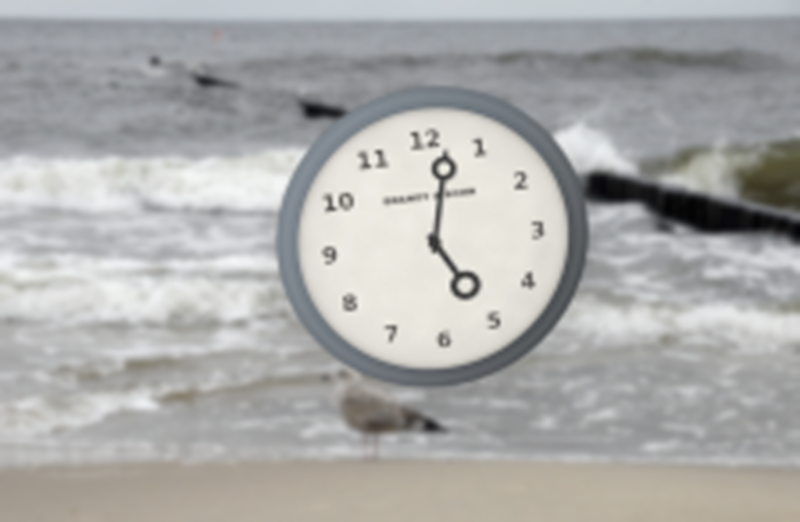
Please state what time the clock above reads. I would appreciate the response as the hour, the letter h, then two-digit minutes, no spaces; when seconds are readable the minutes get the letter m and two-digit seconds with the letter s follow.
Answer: 5h02
